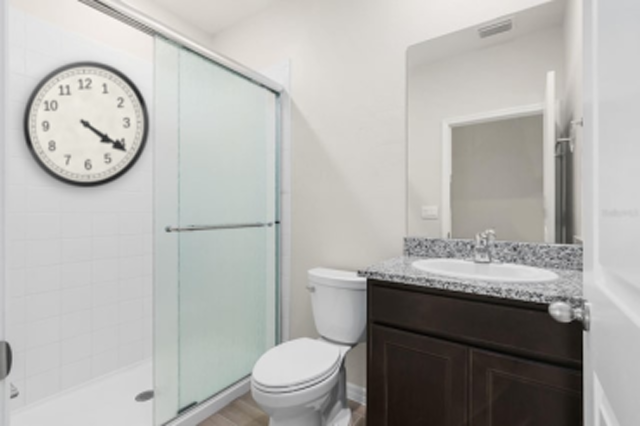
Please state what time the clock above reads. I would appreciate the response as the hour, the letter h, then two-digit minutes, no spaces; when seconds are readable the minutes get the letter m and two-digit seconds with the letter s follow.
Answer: 4h21
